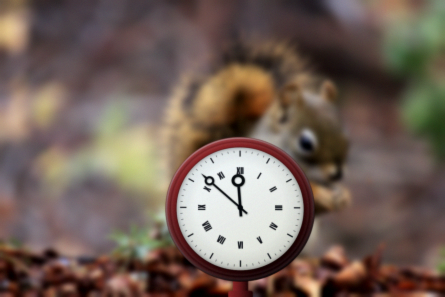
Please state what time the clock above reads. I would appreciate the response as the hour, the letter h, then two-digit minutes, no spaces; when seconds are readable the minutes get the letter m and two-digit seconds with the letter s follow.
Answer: 11h52
